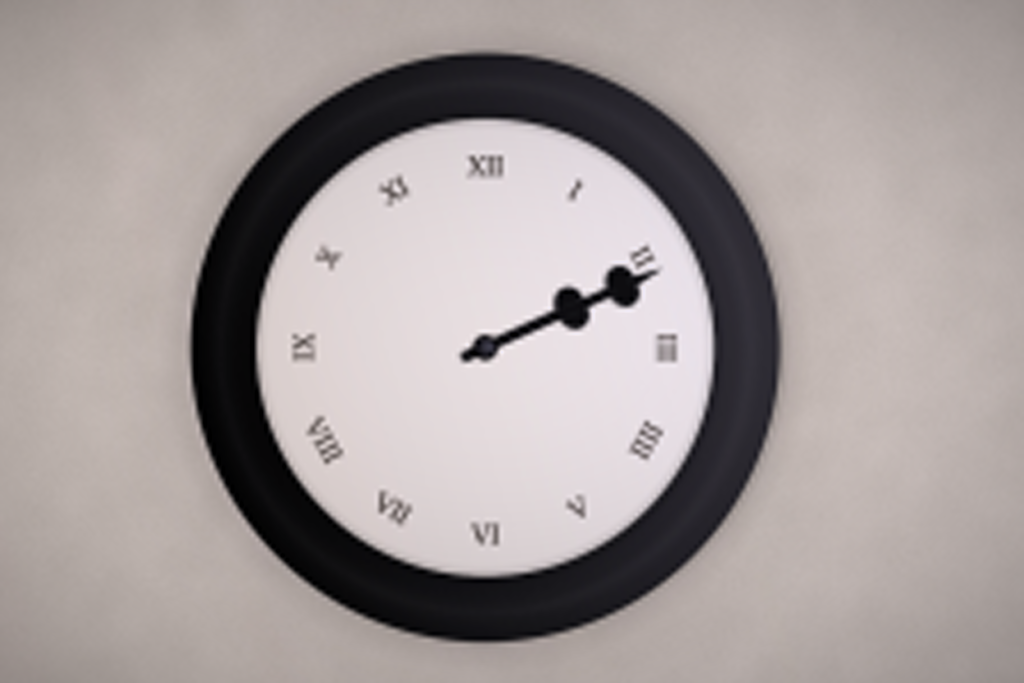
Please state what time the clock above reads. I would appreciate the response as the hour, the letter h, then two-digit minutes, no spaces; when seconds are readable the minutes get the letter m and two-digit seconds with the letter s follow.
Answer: 2h11
